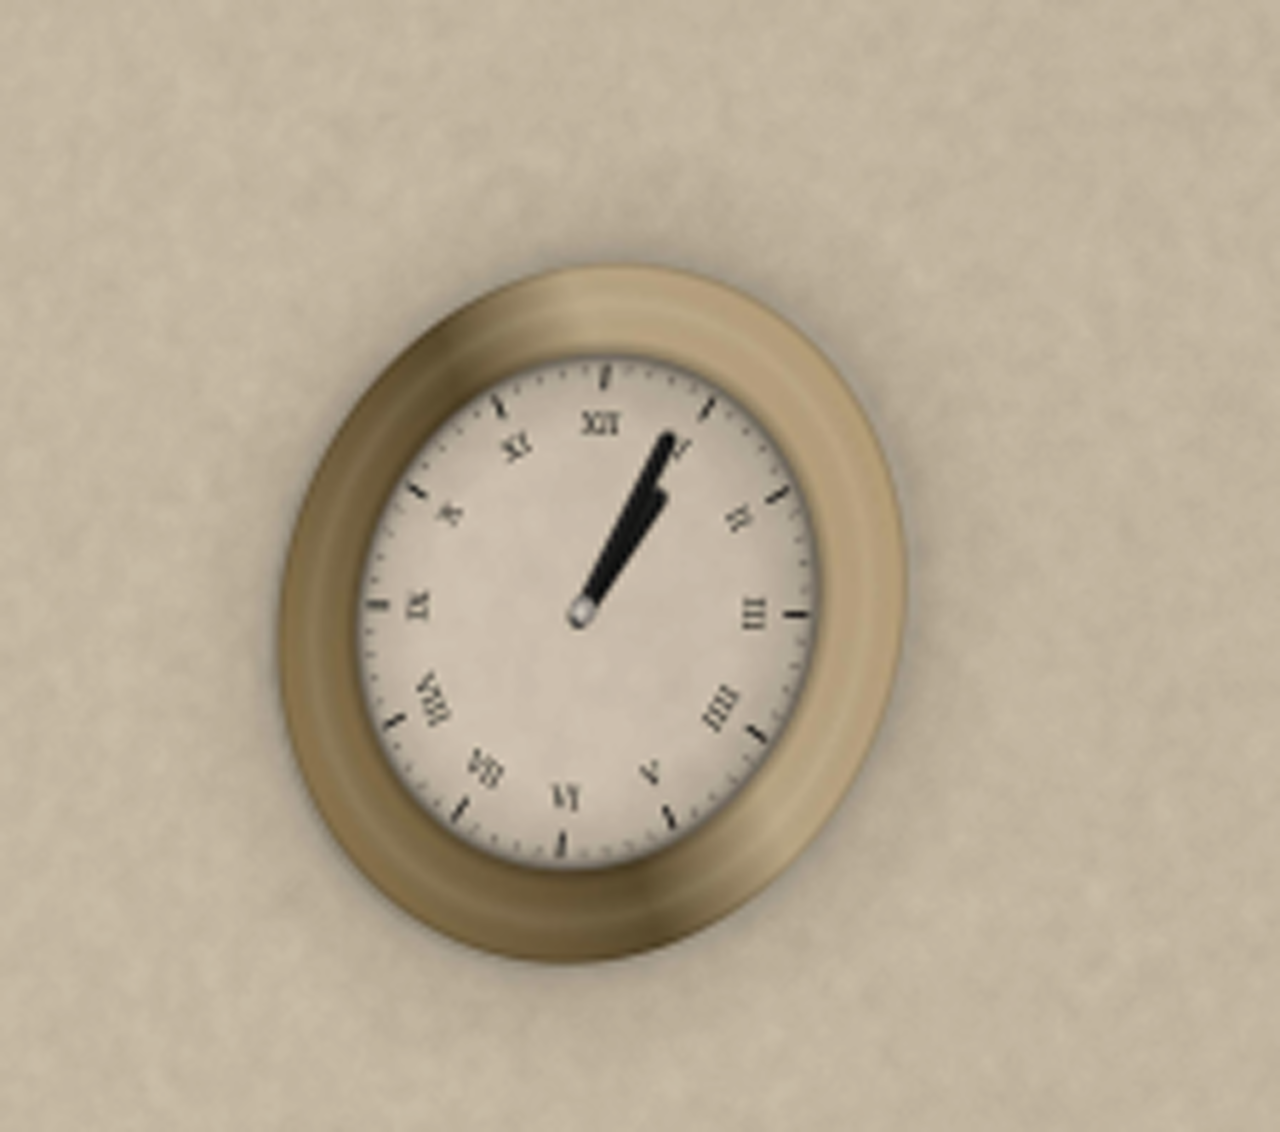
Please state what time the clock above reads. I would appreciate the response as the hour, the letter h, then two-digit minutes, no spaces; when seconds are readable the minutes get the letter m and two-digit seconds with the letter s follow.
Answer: 1h04
